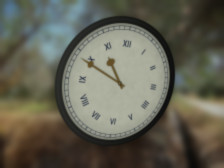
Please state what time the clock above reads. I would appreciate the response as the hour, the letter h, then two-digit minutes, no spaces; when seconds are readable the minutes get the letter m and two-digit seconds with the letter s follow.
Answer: 10h49
